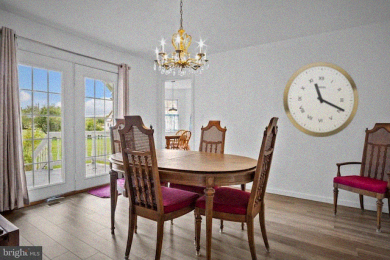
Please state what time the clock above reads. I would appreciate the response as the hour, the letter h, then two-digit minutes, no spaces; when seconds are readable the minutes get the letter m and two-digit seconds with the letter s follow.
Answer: 11h19
